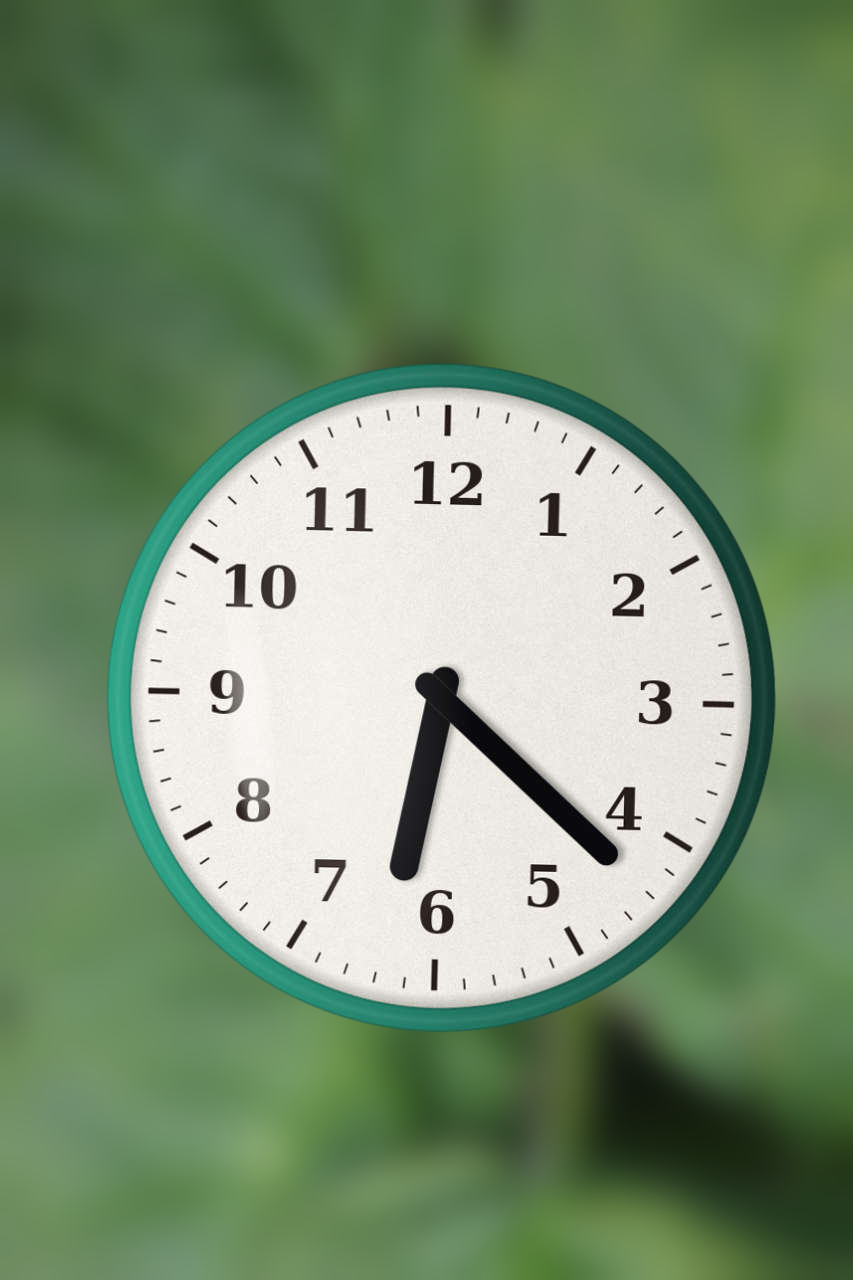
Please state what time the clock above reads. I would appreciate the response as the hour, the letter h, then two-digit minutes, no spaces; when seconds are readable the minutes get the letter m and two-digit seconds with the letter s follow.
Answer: 6h22
